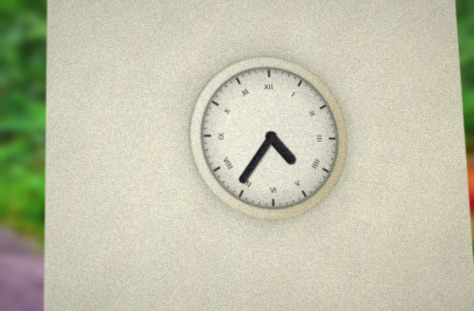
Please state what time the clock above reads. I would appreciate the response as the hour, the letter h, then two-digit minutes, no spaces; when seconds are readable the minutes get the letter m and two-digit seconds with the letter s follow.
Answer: 4h36
